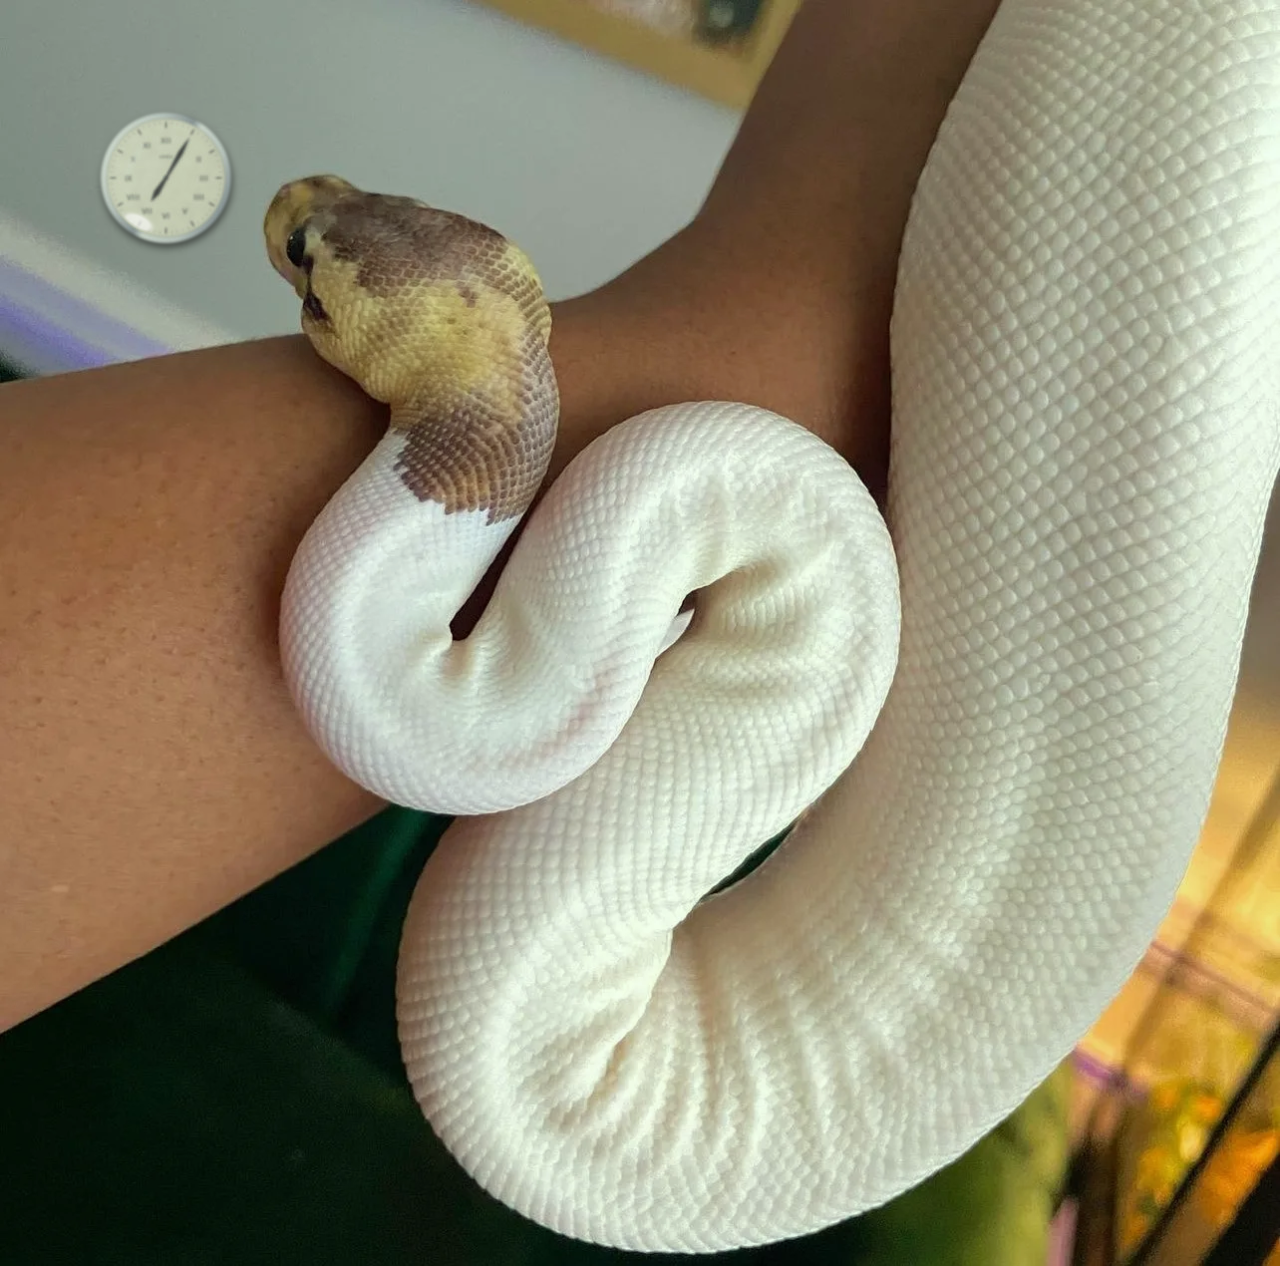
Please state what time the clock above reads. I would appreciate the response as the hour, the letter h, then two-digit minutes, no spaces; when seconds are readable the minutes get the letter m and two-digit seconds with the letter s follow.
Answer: 7h05
